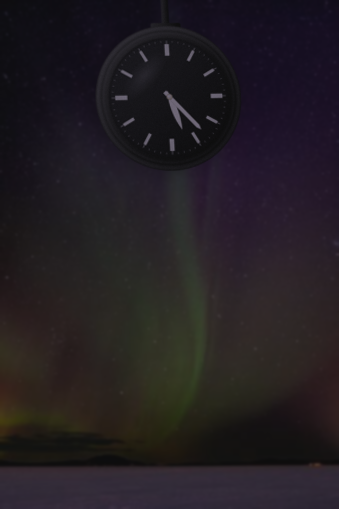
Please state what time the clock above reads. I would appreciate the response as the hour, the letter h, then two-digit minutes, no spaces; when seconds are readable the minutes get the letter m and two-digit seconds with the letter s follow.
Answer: 5h23
